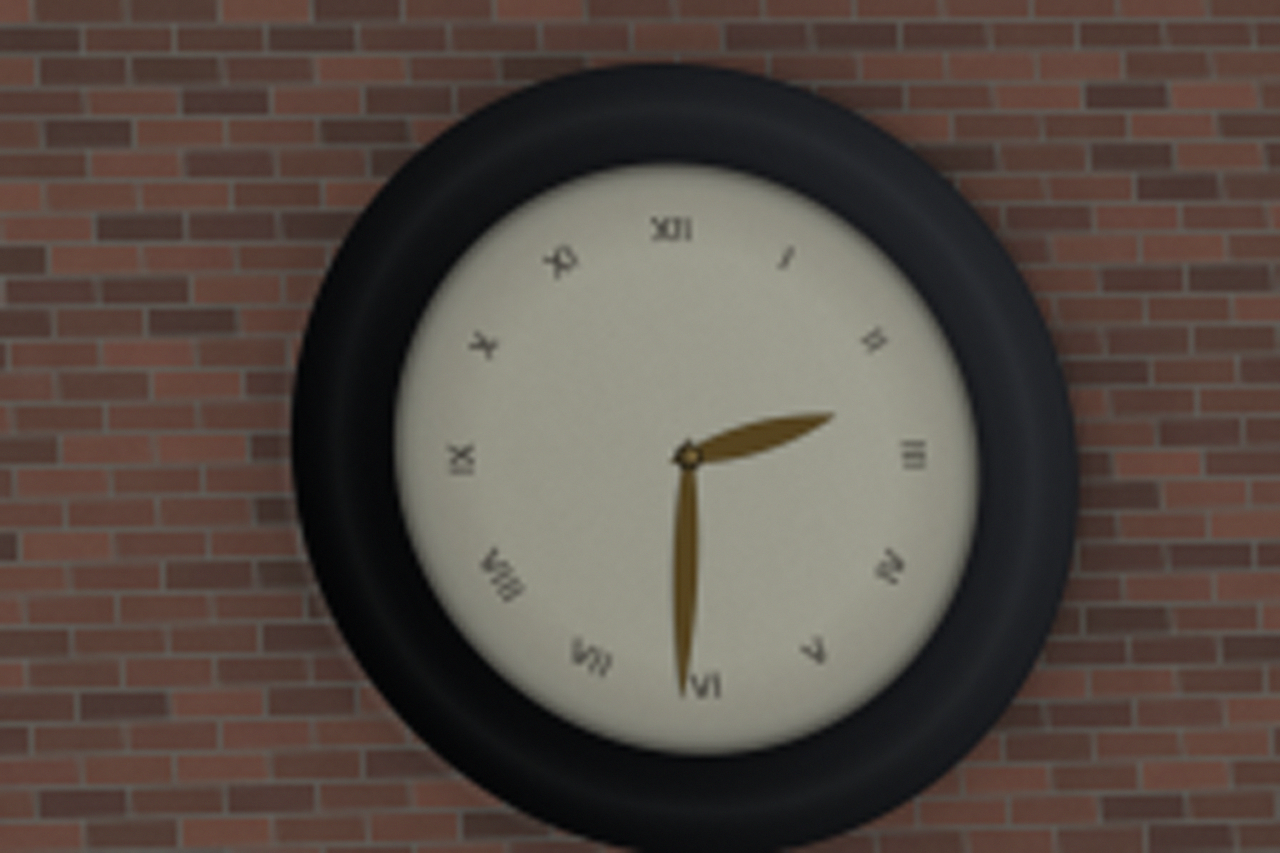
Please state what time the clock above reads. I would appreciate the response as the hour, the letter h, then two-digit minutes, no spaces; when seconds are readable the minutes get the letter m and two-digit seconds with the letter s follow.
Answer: 2h31
